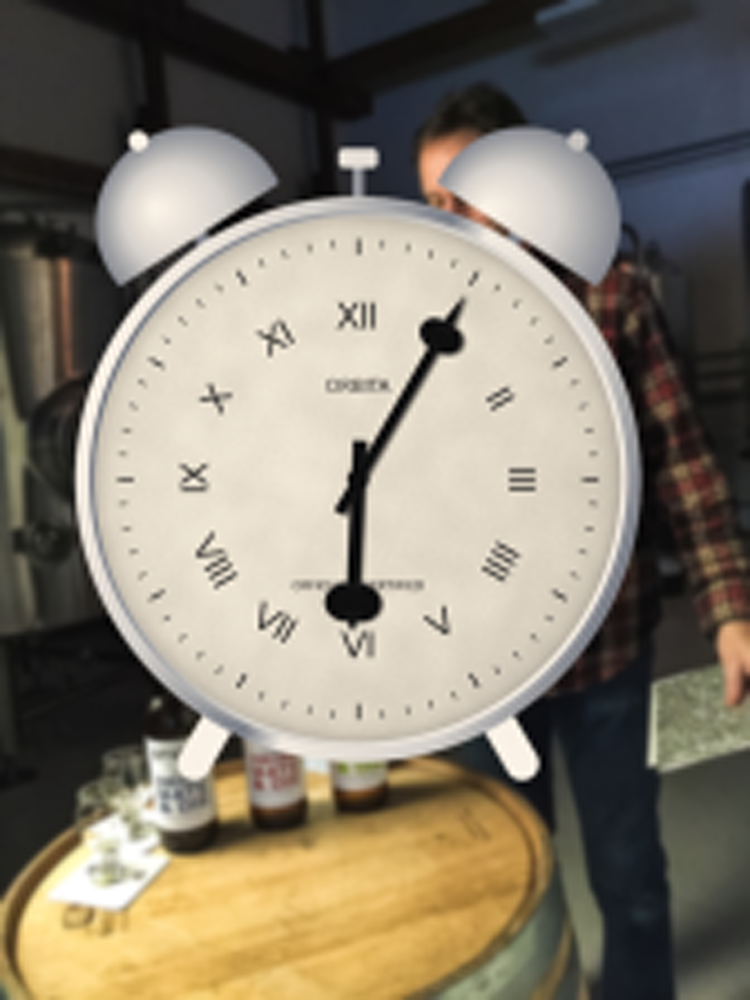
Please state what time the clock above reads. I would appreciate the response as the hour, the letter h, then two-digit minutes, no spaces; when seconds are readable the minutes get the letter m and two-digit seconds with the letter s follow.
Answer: 6h05
